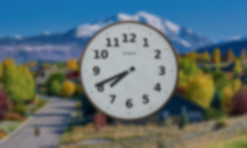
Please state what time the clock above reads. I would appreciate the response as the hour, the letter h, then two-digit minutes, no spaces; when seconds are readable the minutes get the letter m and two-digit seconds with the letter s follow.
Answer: 7h41
